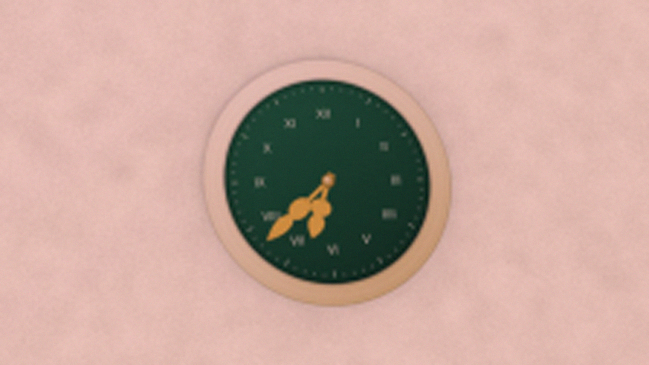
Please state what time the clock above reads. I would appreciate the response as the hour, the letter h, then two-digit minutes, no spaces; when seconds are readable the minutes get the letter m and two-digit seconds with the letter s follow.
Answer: 6h38
